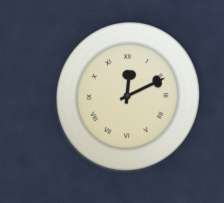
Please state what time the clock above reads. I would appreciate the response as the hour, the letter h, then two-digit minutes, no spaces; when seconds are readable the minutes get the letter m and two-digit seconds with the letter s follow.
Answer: 12h11
